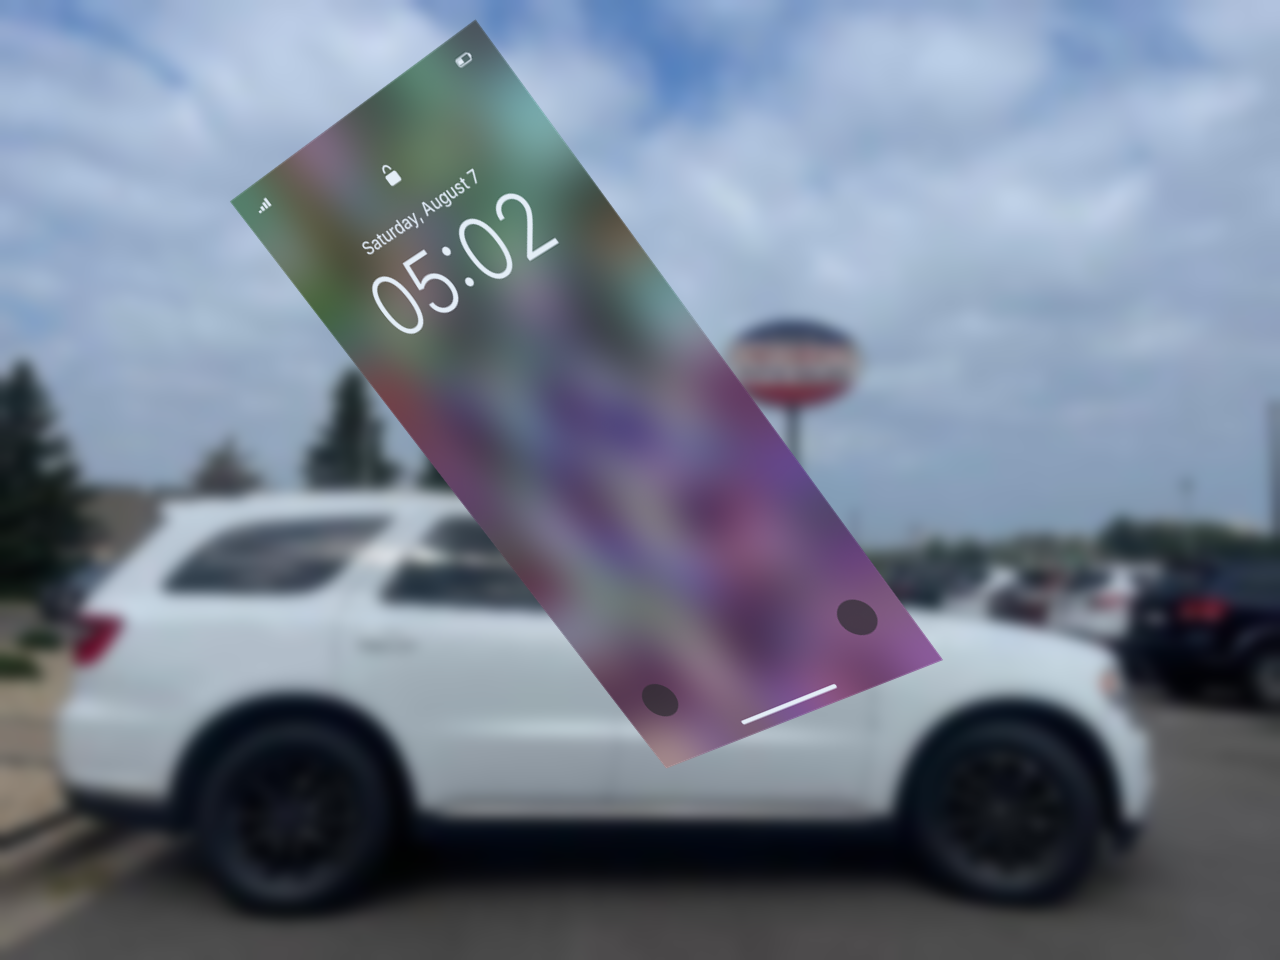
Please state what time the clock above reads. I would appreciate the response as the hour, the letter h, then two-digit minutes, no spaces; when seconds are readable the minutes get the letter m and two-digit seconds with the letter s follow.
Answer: 5h02
